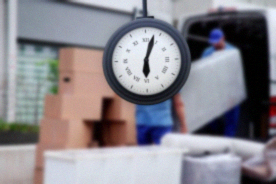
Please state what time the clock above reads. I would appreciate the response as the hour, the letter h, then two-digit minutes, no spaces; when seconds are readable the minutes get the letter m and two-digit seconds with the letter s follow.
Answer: 6h03
